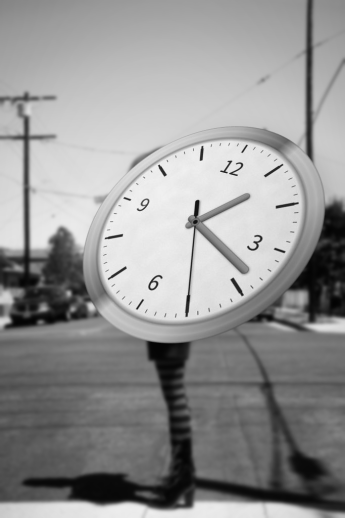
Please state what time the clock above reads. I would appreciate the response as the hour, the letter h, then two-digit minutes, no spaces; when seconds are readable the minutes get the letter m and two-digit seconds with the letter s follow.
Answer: 1h18m25s
